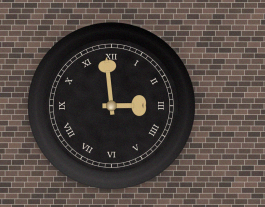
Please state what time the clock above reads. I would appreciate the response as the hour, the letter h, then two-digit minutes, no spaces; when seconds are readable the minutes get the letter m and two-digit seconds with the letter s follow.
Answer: 2h59
